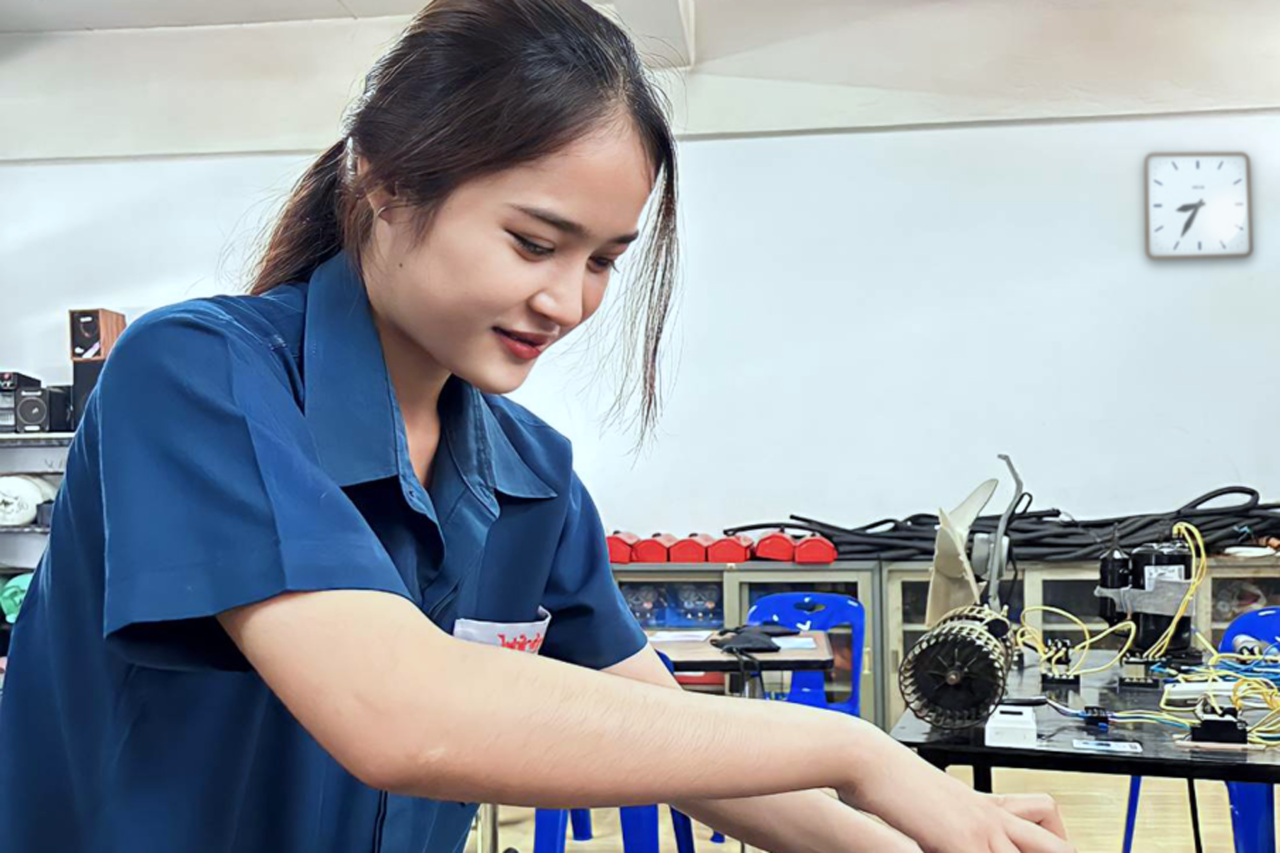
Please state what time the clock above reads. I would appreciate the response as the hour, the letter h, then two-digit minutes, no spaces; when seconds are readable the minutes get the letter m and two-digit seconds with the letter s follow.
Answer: 8h35
